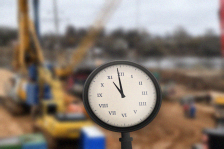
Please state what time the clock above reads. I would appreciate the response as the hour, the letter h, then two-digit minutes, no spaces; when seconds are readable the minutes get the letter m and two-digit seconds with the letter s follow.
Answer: 10h59
